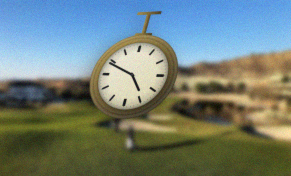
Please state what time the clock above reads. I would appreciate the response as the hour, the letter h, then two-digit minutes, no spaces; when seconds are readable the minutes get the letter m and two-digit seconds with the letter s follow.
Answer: 4h49
